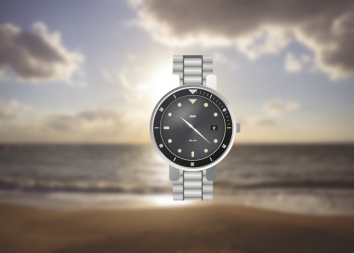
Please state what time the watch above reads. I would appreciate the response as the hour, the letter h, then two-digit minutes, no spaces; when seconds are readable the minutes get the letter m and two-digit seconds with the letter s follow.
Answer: 10h22
